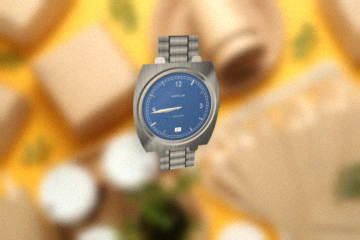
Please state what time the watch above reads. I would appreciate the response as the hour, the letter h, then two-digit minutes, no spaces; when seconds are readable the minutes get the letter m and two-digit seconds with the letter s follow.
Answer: 8h44
